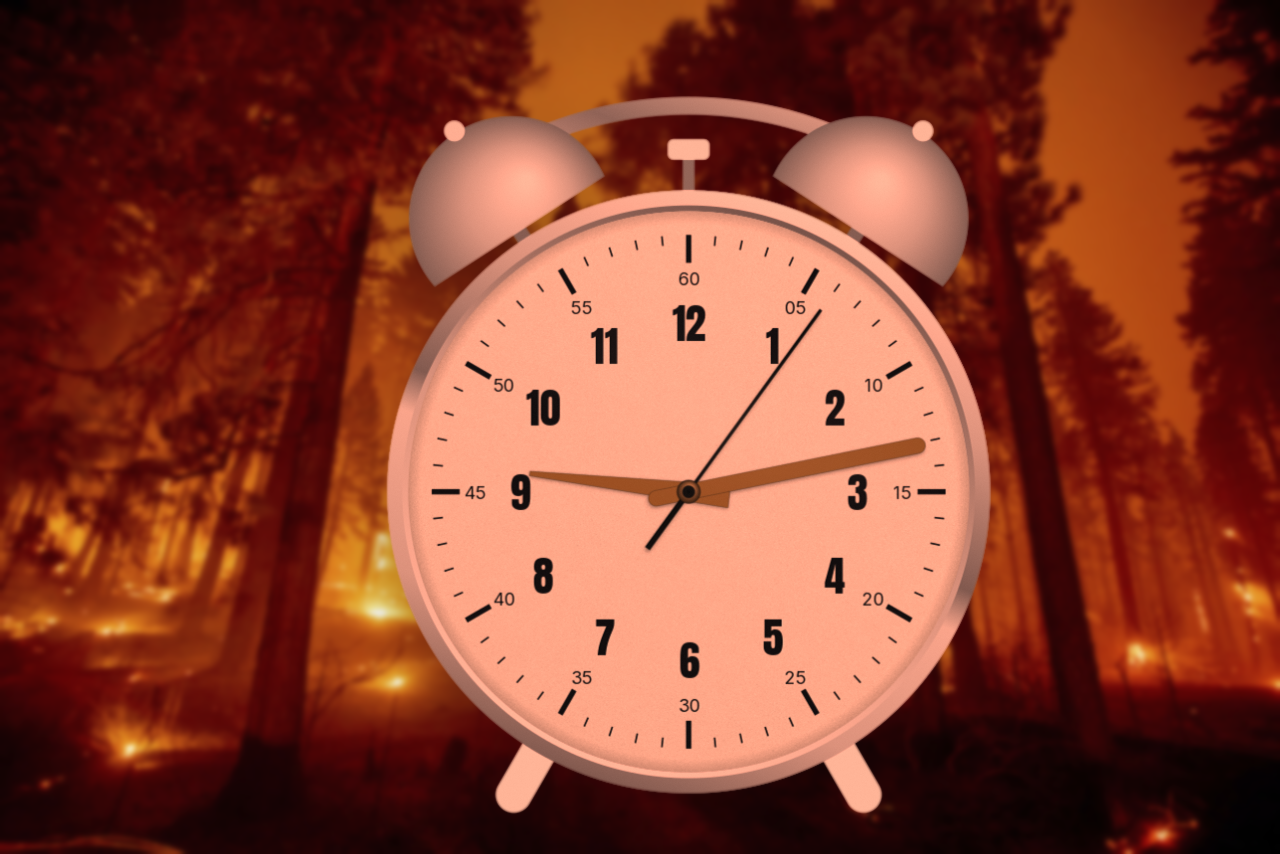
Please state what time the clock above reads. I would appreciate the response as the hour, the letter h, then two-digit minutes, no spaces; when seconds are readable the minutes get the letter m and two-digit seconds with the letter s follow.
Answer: 9h13m06s
